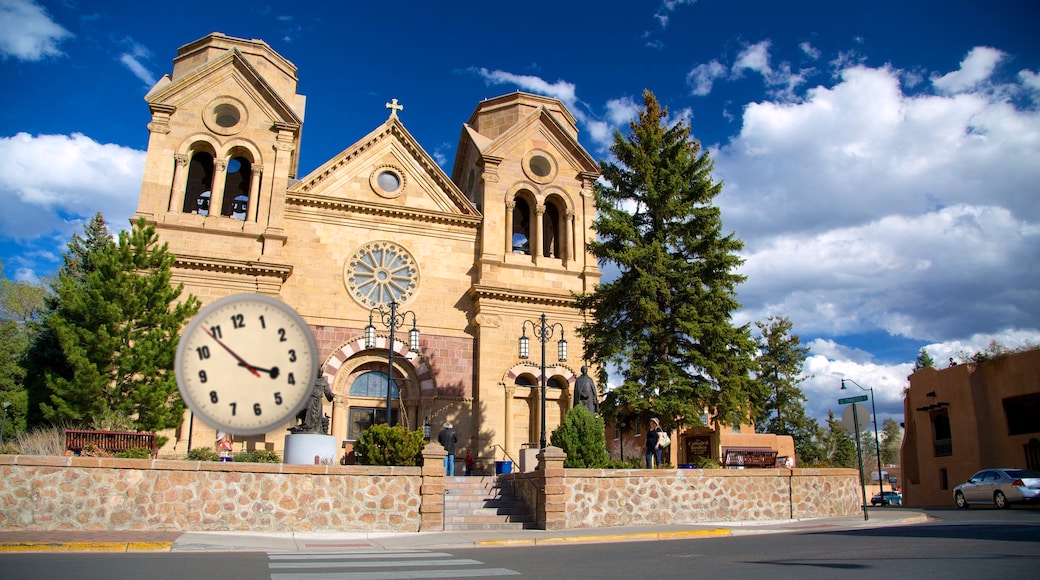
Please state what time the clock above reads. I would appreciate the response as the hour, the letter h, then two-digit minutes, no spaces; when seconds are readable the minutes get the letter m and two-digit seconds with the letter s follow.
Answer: 3h53m54s
